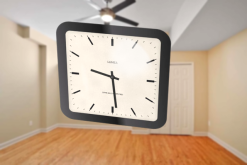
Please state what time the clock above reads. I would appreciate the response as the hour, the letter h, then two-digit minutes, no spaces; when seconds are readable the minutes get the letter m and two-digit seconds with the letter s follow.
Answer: 9h29
